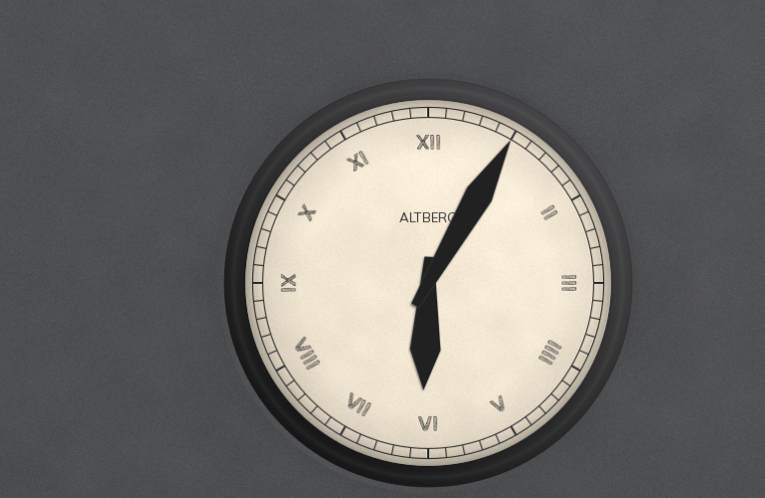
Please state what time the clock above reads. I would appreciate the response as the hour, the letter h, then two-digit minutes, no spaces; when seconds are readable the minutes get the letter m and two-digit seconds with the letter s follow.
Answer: 6h05
